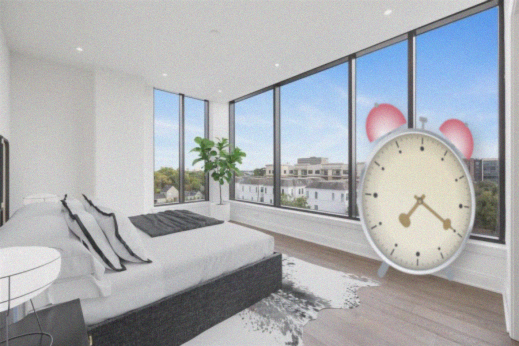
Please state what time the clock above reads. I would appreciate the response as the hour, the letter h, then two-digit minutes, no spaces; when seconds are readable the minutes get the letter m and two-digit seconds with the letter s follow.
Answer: 7h20
